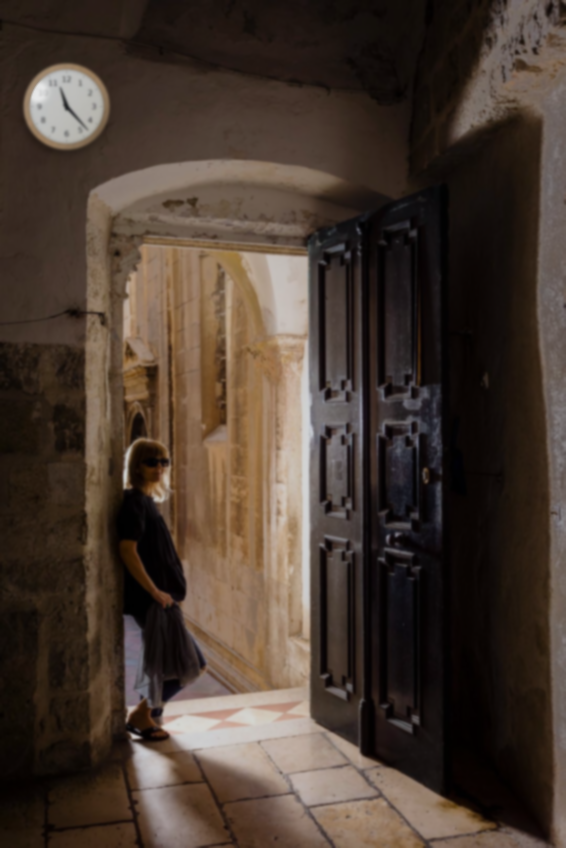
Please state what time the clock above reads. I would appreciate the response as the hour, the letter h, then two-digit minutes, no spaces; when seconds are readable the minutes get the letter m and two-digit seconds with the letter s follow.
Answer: 11h23
